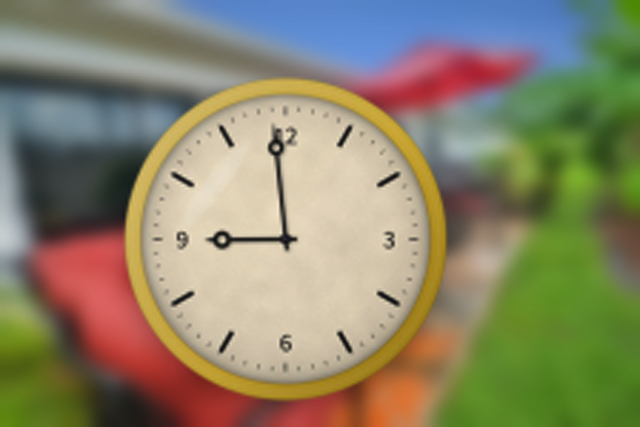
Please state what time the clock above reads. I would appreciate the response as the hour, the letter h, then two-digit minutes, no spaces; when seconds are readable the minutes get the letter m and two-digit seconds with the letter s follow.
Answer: 8h59
